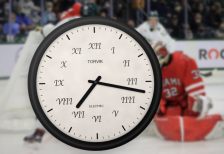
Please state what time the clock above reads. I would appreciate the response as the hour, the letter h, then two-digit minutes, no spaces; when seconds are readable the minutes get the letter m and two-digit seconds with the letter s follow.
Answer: 7h17
